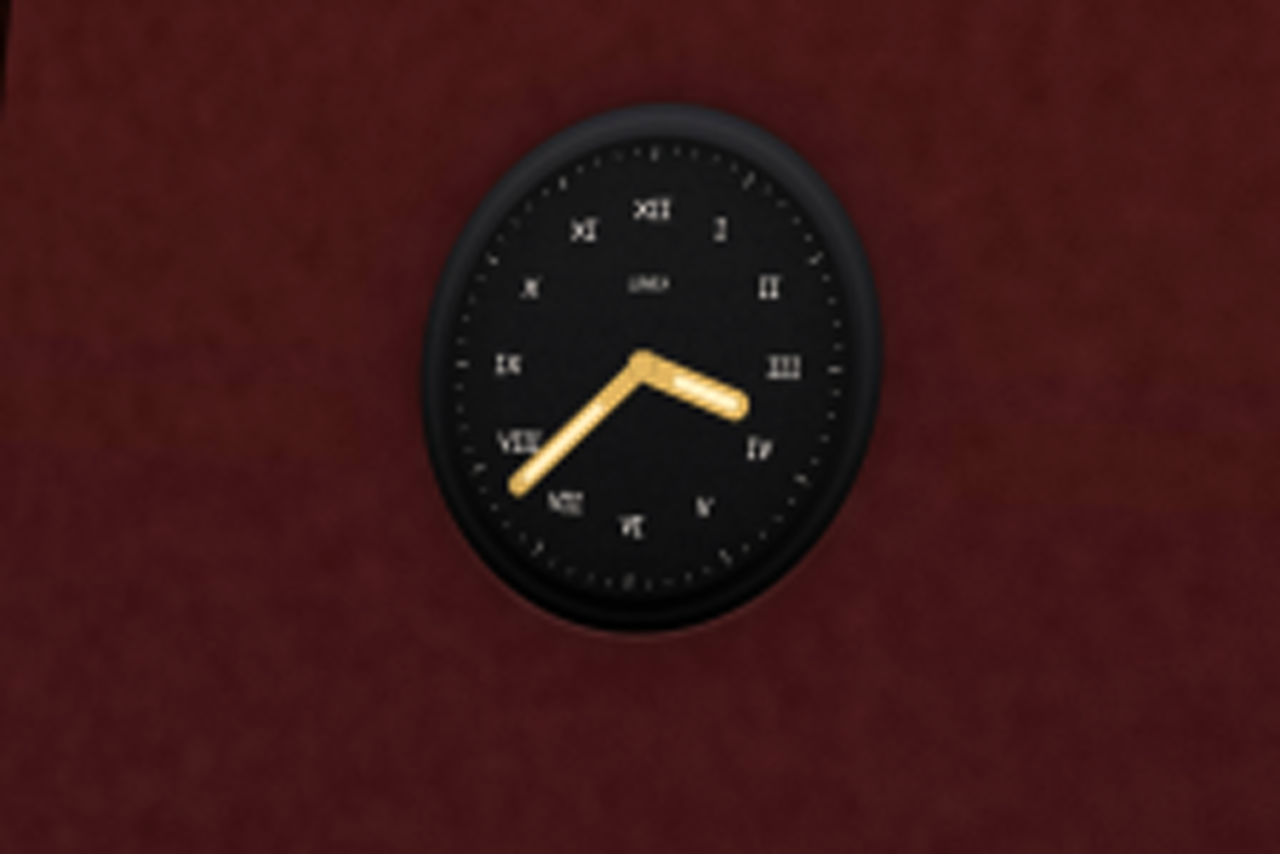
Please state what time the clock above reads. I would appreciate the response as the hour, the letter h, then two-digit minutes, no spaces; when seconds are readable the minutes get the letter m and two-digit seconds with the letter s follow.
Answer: 3h38
